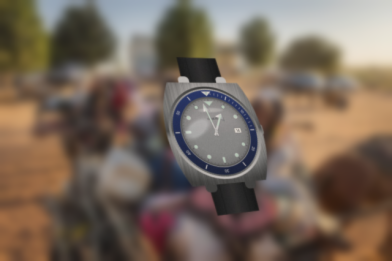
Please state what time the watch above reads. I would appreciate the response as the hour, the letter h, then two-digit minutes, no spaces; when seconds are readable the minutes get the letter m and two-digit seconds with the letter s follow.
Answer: 12h58
